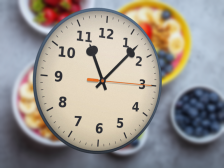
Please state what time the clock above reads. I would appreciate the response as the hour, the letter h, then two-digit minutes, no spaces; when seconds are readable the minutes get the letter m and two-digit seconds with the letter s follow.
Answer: 11h07m15s
